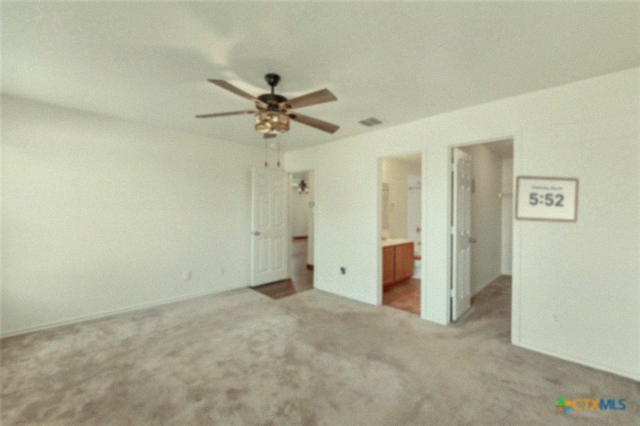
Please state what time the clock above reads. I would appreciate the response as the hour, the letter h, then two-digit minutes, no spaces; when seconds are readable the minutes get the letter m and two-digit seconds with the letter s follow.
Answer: 5h52
